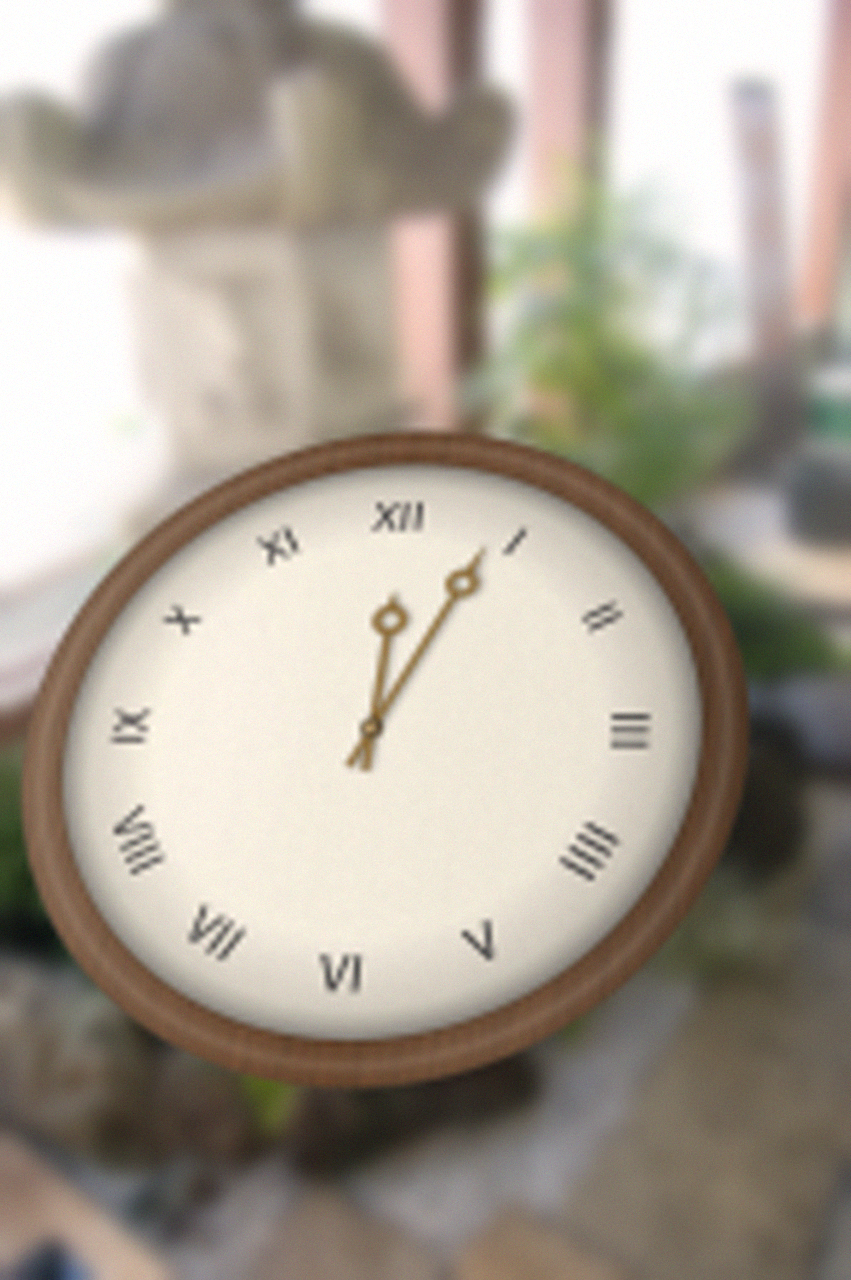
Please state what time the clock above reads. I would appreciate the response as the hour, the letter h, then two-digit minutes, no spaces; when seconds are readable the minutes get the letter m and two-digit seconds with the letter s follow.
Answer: 12h04
